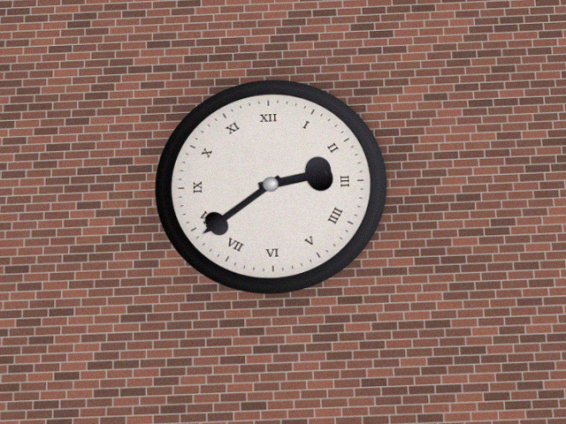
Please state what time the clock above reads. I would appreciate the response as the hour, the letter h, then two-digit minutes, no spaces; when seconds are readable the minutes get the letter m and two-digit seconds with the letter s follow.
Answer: 2h39
